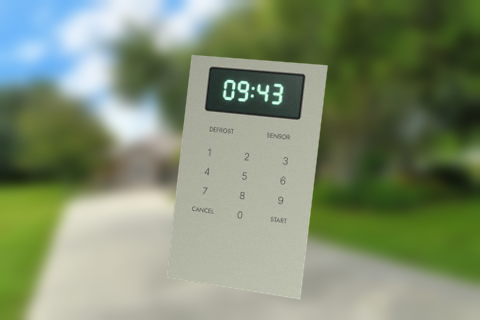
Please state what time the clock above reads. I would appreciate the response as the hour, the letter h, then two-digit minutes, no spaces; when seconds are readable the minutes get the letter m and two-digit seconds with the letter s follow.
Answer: 9h43
